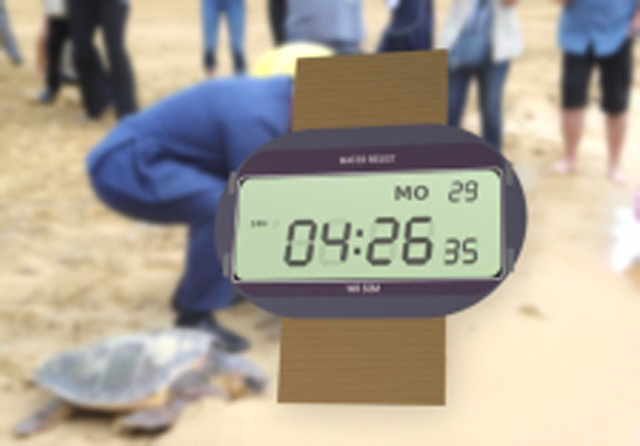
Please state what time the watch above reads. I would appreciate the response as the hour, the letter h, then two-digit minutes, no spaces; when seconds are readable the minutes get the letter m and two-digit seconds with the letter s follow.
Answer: 4h26m35s
